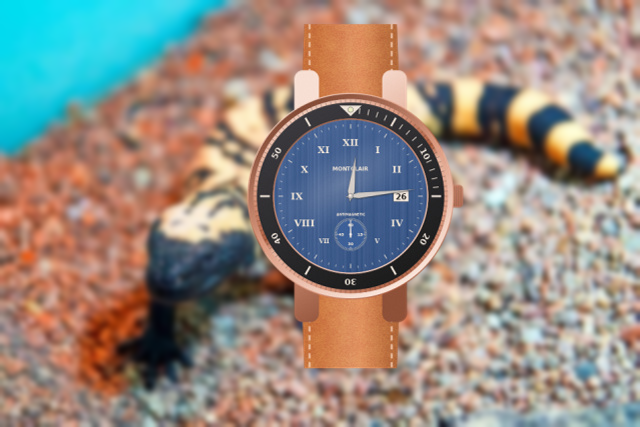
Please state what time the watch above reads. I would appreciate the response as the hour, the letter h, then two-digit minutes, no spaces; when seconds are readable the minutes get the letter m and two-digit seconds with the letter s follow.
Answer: 12h14
